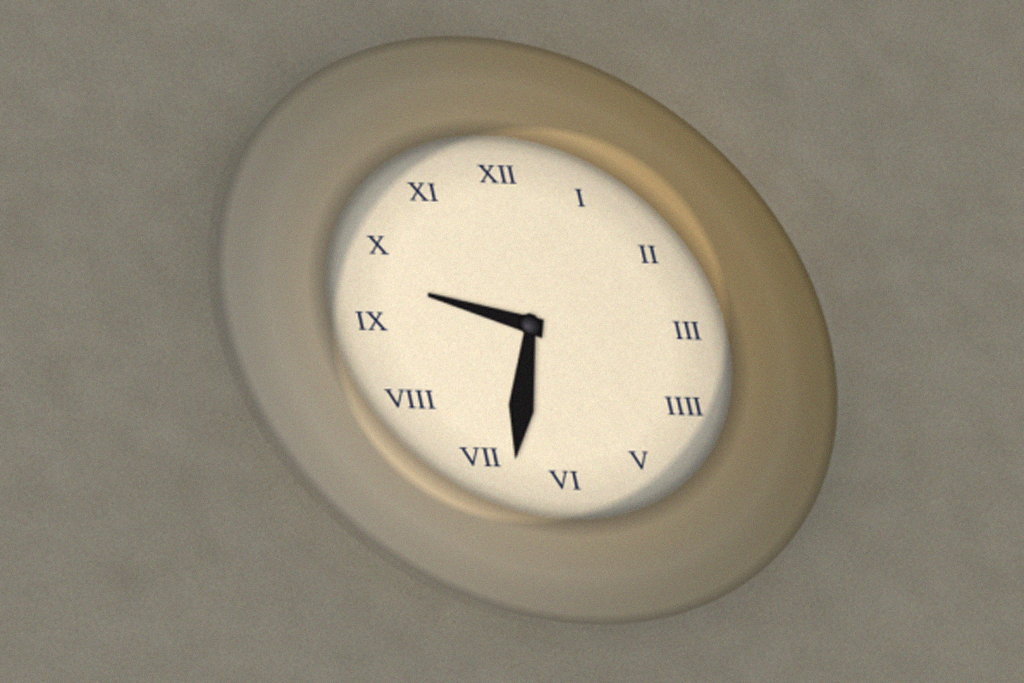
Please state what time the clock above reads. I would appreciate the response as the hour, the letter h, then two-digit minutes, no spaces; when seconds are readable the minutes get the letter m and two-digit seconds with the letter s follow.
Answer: 9h33
